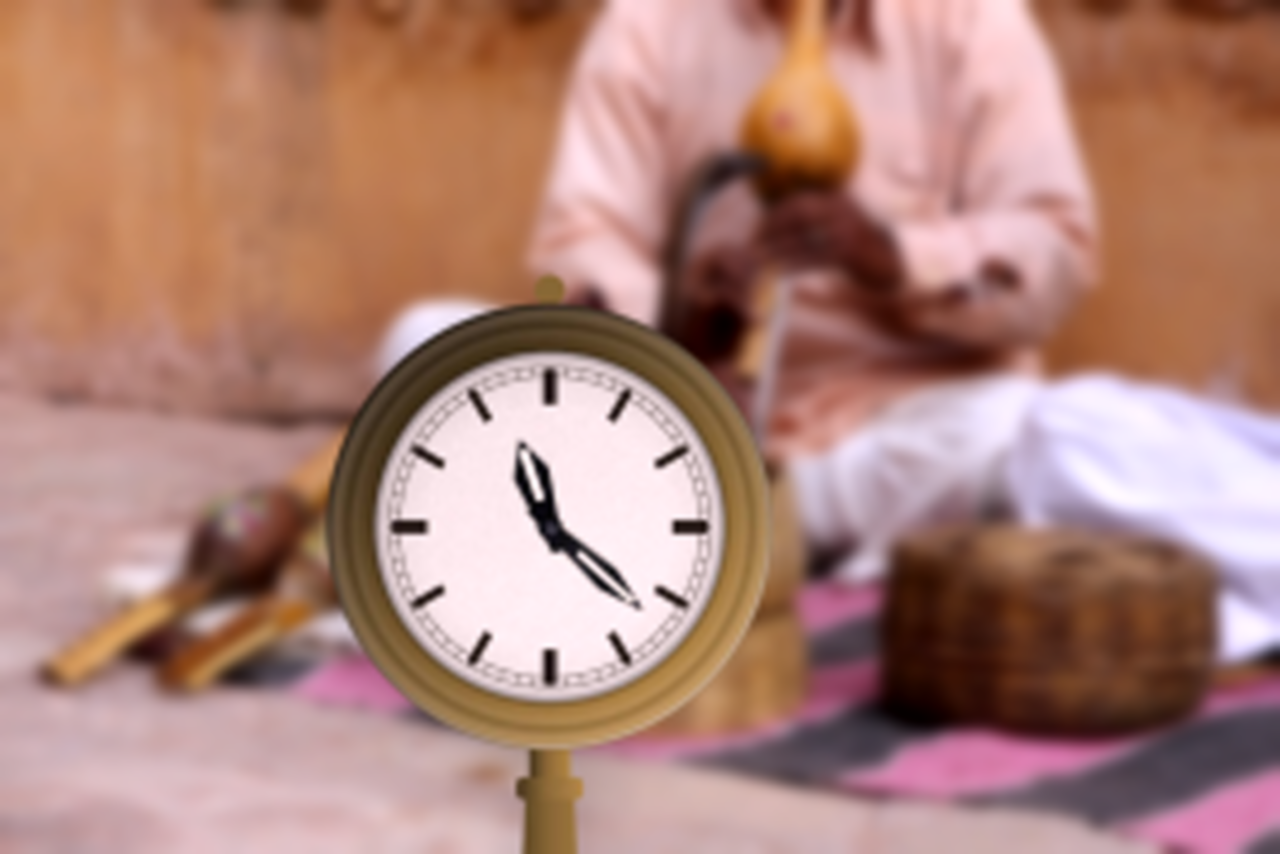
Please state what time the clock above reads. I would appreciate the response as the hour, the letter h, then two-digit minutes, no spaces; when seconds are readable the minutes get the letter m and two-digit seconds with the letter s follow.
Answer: 11h22
